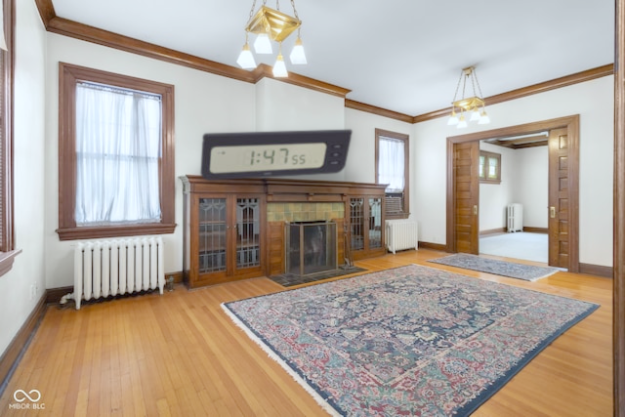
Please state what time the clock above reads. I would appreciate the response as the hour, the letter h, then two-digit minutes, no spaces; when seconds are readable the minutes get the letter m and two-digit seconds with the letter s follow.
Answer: 1h47
